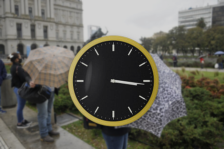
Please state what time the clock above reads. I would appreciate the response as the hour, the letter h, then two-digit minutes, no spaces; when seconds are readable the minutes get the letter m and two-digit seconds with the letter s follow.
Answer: 3h16
